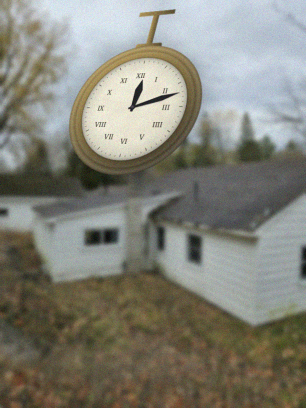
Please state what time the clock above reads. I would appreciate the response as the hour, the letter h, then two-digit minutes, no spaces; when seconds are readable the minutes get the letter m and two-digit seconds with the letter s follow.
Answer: 12h12
